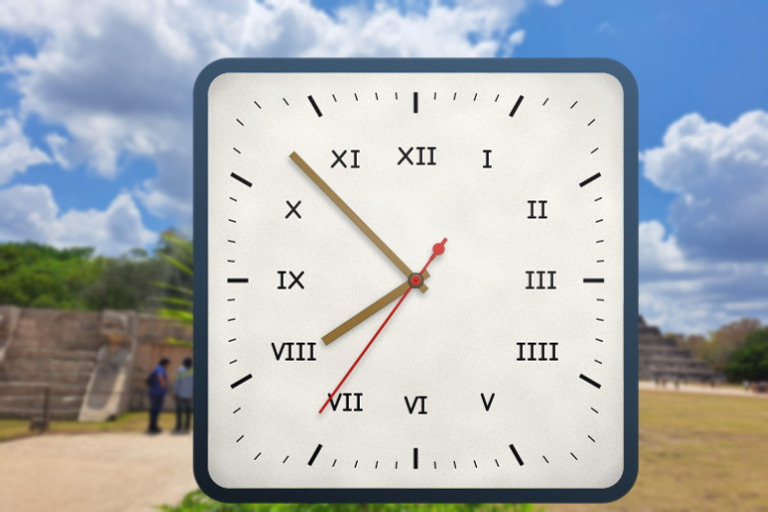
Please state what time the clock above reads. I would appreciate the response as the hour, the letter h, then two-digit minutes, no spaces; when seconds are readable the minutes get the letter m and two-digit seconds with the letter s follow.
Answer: 7h52m36s
